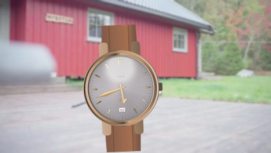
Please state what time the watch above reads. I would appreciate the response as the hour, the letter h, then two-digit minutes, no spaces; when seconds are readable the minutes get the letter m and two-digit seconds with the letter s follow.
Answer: 5h42
